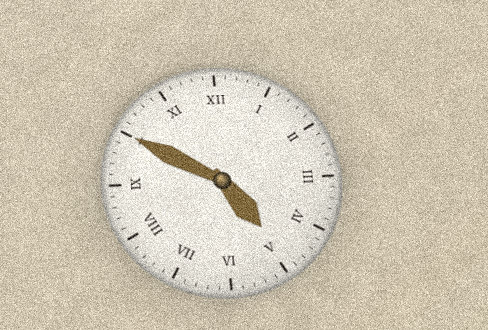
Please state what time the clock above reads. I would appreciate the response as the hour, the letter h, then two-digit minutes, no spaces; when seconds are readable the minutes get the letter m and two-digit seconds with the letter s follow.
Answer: 4h50
